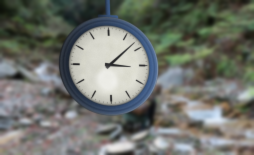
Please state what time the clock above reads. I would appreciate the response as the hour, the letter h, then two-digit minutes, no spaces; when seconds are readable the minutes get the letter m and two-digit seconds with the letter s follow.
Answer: 3h08
